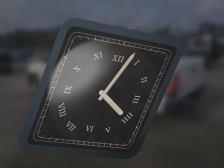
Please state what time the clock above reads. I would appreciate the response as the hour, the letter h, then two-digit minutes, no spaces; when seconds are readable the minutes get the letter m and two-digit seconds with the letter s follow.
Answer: 4h03
